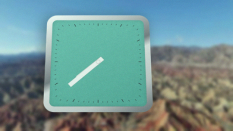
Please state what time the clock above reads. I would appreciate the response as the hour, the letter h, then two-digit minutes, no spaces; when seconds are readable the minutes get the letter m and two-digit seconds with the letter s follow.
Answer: 7h38
